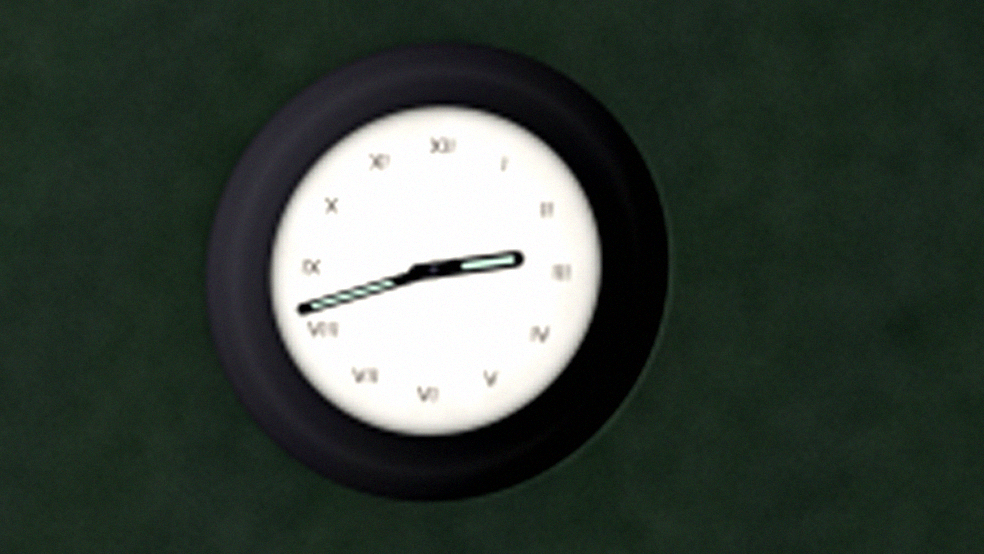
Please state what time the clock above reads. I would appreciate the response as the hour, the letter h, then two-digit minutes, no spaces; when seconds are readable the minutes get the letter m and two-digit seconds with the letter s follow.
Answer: 2h42
